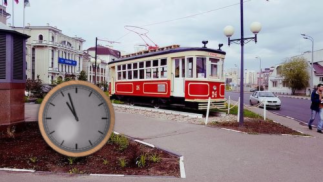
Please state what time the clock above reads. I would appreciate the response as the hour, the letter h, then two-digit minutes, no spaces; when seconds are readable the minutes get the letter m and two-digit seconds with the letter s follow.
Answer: 10h57
